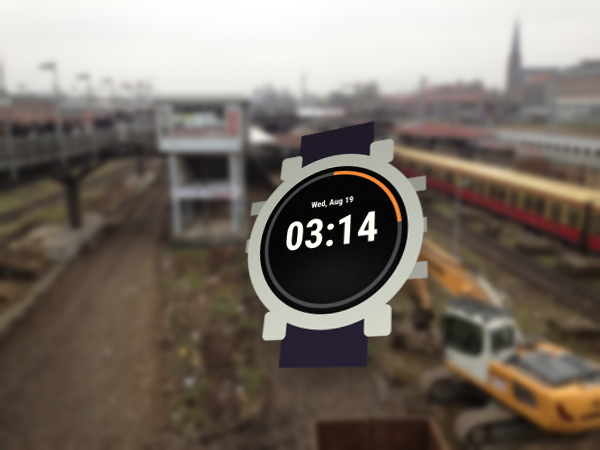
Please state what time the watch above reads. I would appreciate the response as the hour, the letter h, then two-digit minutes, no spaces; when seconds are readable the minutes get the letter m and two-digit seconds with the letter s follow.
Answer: 3h14
